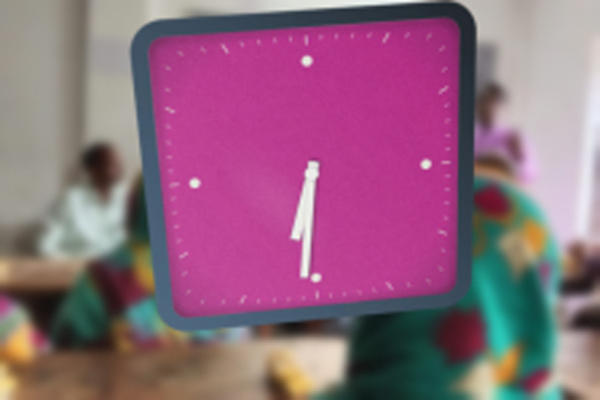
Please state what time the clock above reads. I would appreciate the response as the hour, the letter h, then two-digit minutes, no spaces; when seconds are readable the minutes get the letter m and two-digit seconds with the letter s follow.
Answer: 6h31
